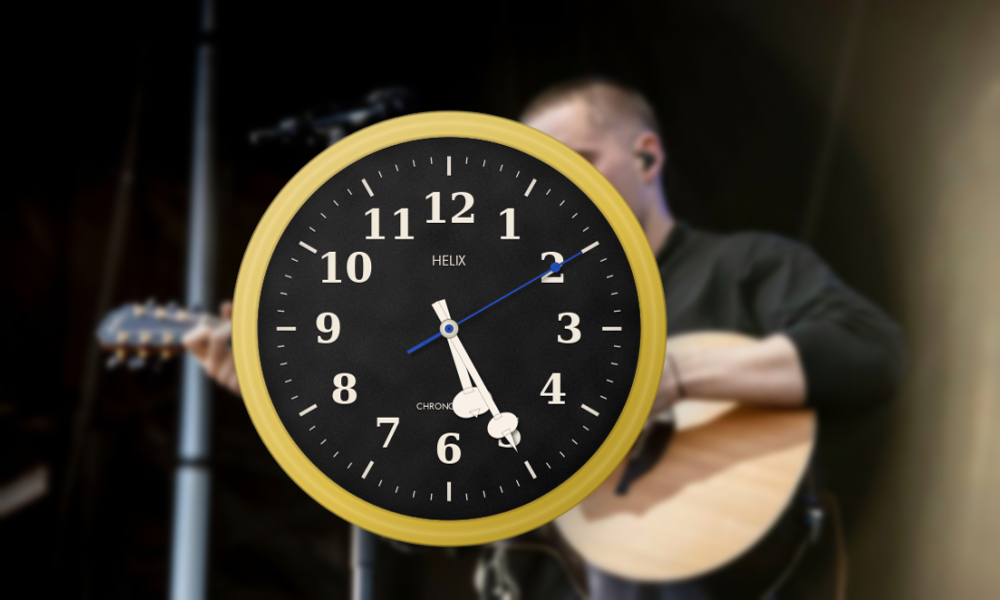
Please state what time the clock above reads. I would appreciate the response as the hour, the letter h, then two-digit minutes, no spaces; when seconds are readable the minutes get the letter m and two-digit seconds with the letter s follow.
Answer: 5h25m10s
